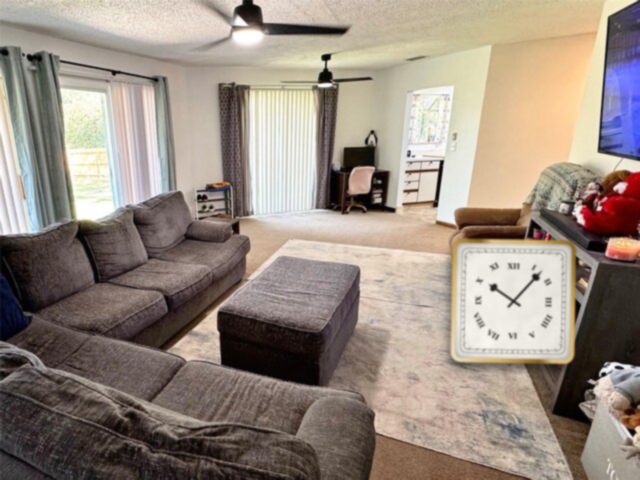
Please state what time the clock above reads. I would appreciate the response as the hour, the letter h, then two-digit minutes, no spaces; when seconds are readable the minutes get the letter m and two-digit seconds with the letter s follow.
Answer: 10h07
